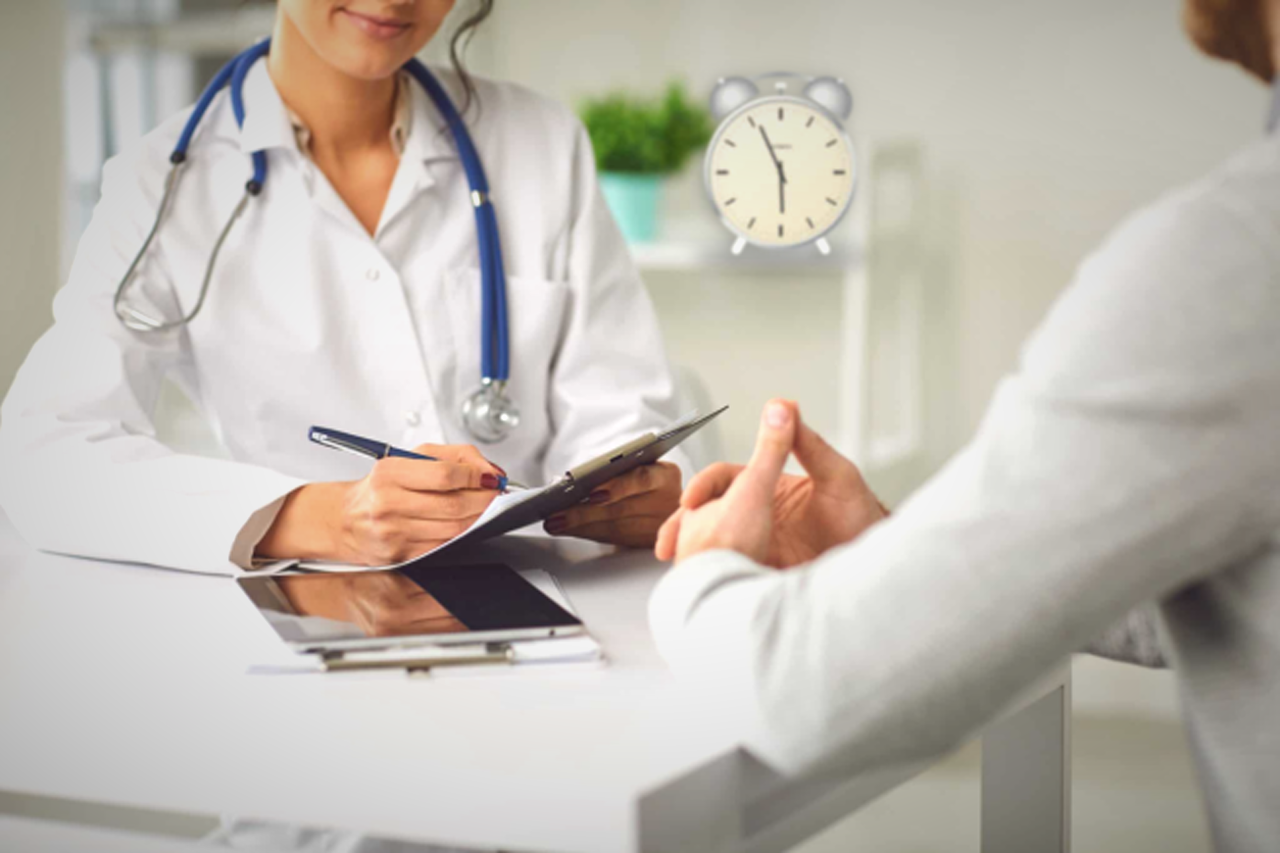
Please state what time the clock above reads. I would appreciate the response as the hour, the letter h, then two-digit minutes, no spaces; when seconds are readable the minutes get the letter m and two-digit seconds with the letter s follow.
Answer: 5h56
